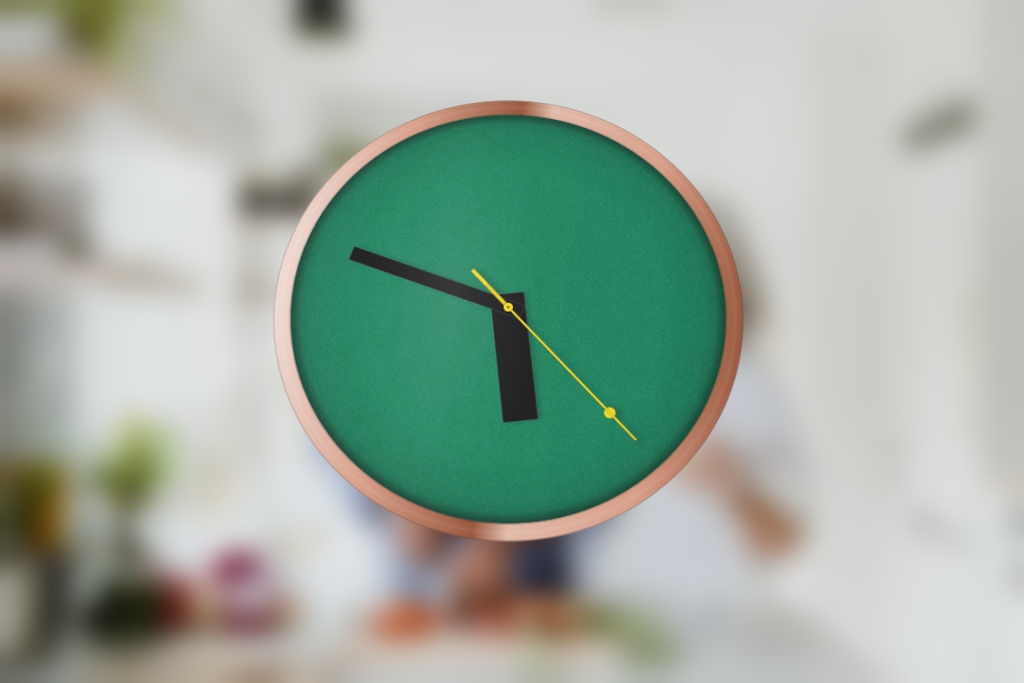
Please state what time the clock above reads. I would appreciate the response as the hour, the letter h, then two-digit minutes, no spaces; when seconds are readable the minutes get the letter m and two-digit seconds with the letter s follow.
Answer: 5h48m23s
